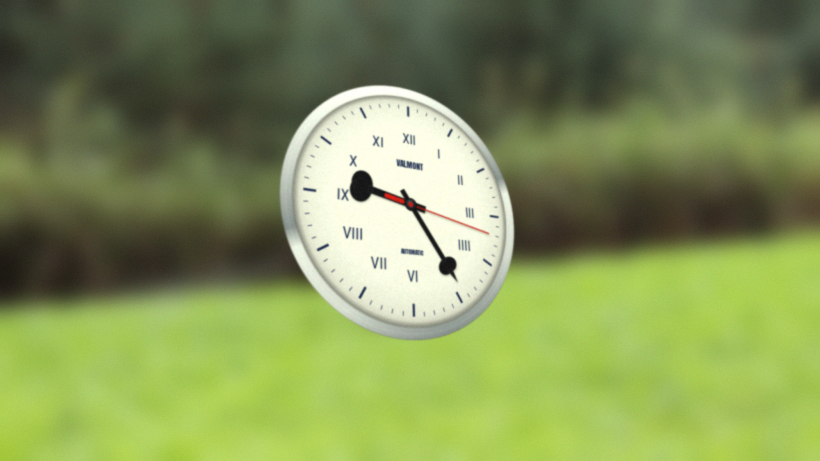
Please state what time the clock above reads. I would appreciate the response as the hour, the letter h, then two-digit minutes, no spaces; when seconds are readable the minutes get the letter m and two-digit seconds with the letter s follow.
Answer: 9h24m17s
